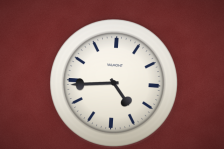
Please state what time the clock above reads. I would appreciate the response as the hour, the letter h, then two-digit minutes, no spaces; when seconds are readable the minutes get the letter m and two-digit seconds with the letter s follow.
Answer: 4h44
